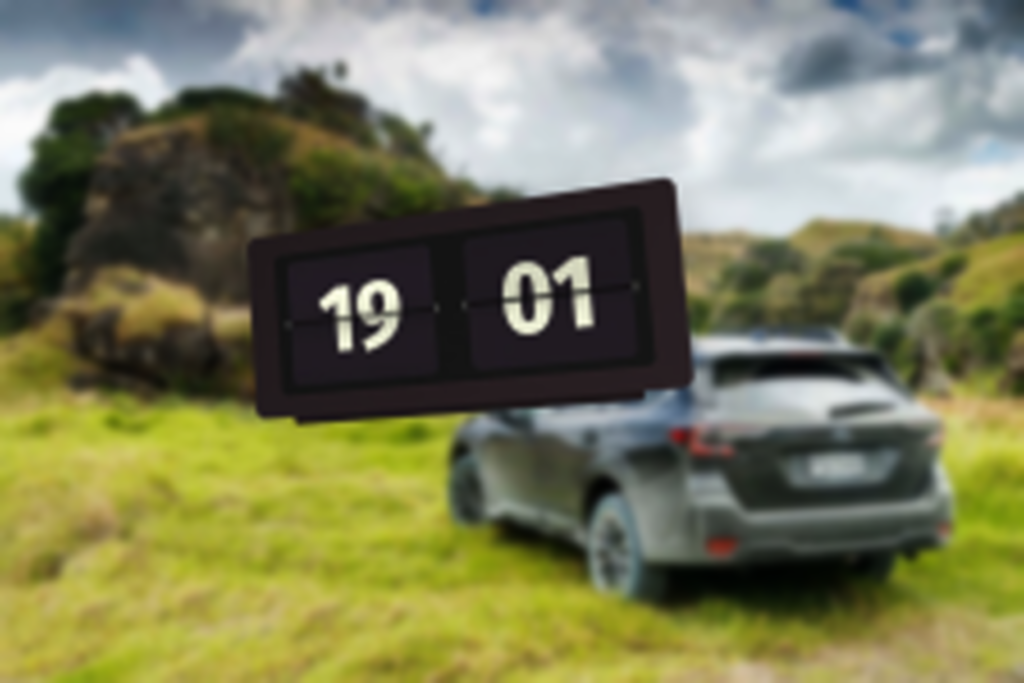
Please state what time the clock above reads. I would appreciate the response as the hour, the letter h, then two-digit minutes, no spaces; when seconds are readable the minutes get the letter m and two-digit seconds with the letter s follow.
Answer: 19h01
